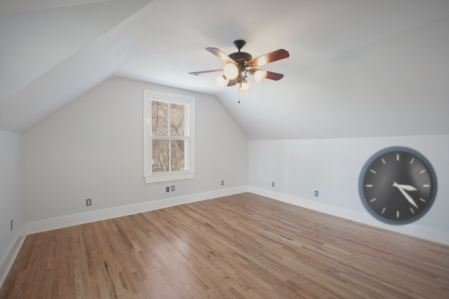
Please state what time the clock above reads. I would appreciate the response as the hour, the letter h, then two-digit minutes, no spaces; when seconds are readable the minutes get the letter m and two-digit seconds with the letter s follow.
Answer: 3h23
